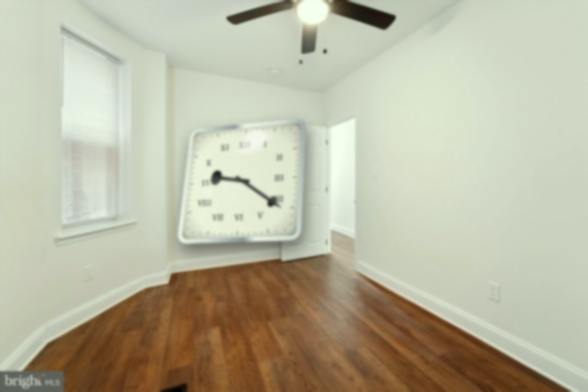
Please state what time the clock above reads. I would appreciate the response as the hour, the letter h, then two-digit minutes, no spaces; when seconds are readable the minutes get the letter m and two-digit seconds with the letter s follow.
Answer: 9h21
